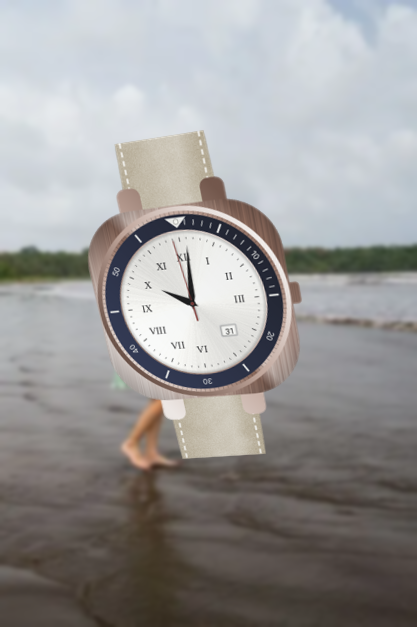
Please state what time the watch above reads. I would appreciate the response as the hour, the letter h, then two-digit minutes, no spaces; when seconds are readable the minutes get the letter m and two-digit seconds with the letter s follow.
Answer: 10h00m59s
